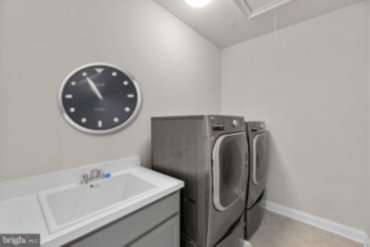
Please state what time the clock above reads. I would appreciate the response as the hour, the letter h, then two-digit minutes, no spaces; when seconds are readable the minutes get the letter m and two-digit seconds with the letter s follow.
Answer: 10h55
